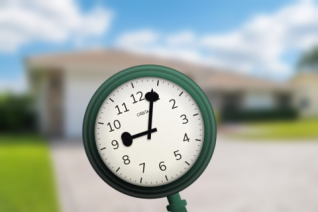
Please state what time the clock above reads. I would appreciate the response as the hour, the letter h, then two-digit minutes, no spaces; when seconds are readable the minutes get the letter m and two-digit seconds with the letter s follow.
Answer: 9h04
